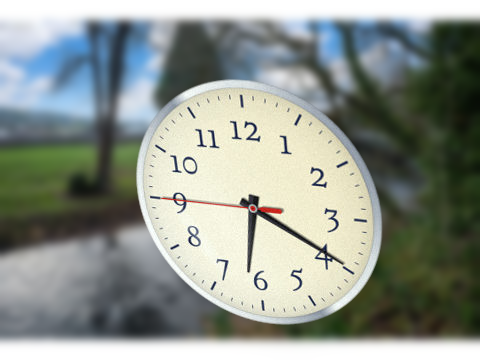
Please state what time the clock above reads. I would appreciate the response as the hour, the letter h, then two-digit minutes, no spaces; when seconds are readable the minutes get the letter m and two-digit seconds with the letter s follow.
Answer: 6h19m45s
